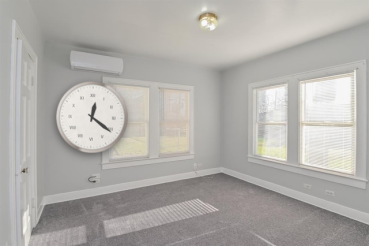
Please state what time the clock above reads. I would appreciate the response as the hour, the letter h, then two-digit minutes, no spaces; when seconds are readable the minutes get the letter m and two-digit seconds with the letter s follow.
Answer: 12h21
